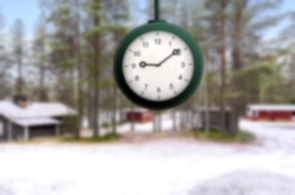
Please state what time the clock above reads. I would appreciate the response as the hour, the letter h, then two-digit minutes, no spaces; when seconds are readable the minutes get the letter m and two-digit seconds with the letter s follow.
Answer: 9h09
